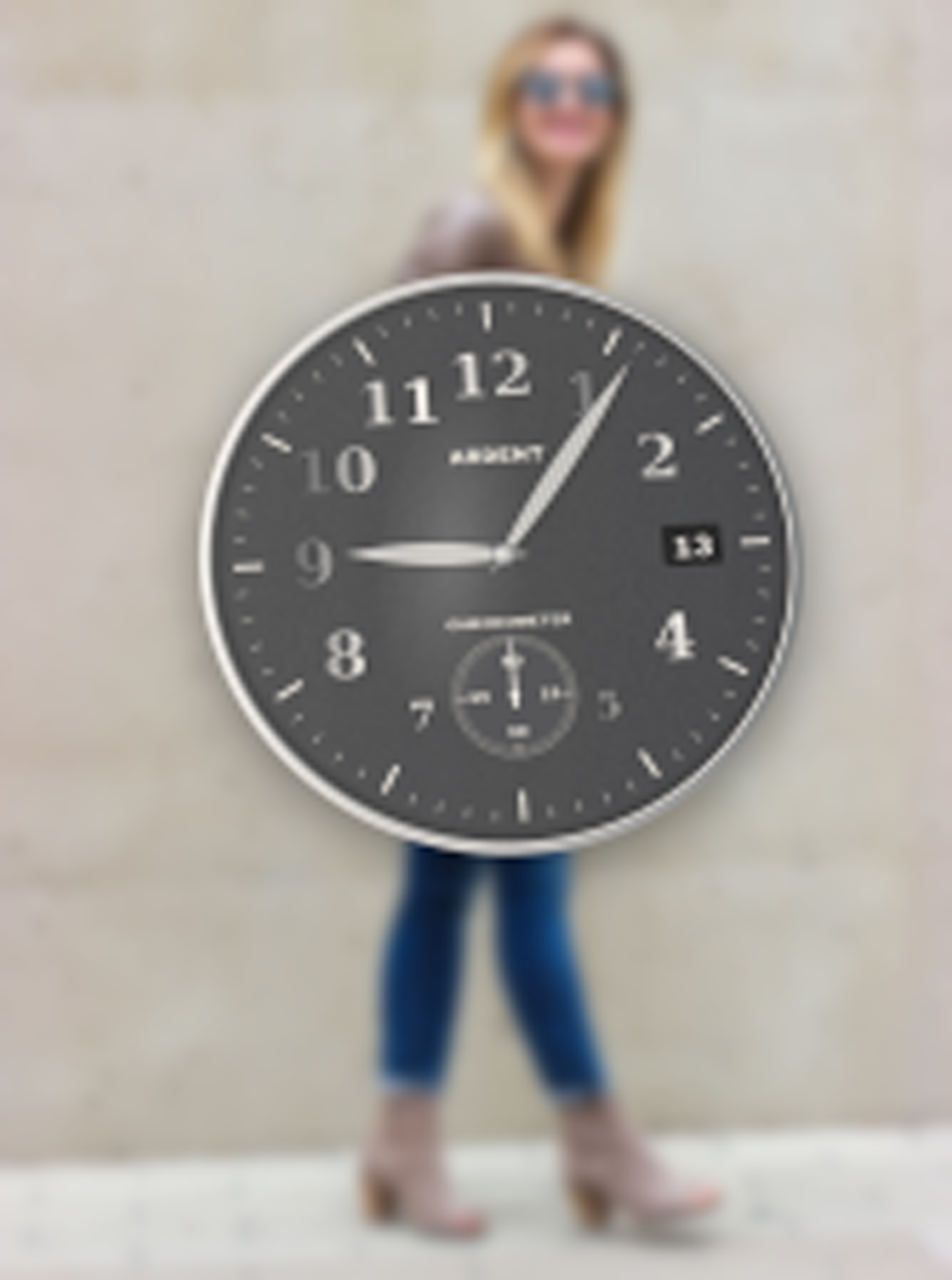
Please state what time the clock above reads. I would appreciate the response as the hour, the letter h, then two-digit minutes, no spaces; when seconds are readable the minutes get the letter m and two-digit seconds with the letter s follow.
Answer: 9h06
